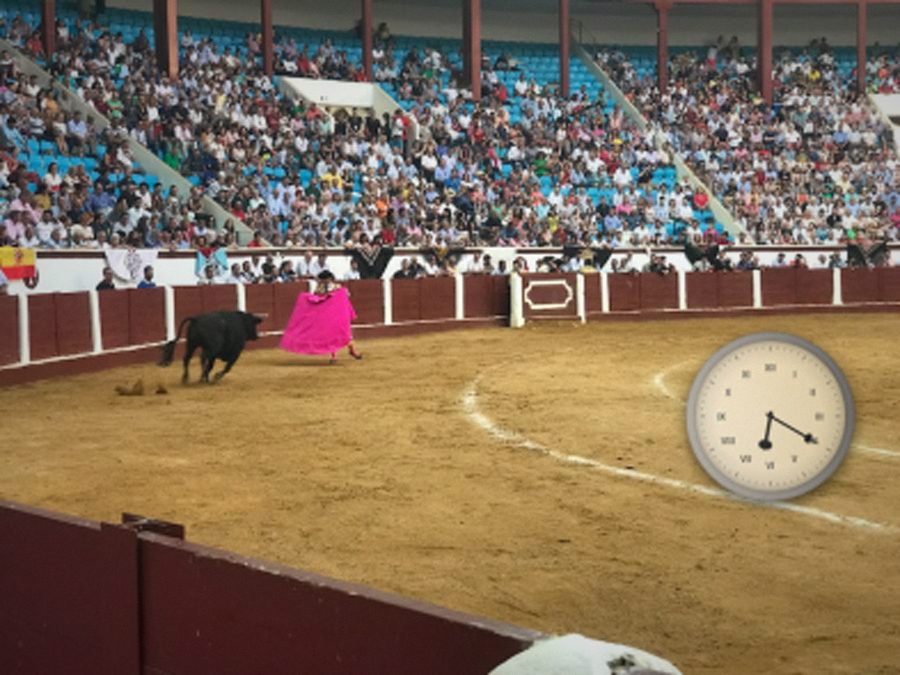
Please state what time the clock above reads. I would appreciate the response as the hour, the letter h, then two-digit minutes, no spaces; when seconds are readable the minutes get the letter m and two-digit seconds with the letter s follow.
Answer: 6h20
